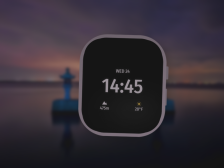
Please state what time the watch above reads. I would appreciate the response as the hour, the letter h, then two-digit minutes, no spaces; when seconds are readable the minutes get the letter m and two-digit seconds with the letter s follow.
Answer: 14h45
